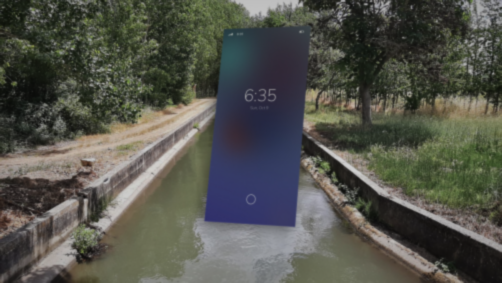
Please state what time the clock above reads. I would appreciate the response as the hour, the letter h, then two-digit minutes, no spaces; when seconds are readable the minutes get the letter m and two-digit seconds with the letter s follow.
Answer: 6h35
